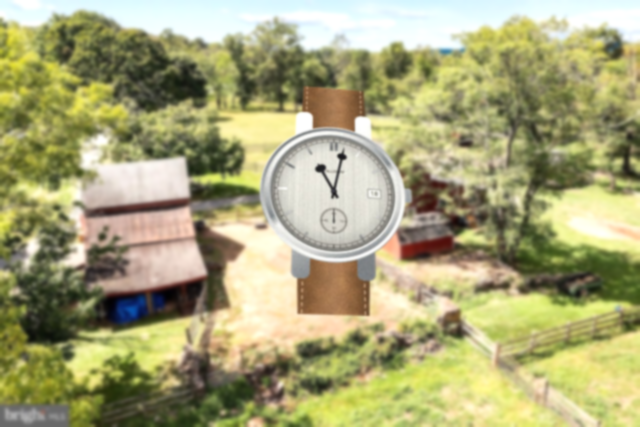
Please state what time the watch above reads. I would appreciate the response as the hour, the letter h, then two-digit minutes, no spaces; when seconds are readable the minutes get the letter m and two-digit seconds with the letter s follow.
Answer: 11h02
